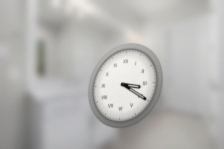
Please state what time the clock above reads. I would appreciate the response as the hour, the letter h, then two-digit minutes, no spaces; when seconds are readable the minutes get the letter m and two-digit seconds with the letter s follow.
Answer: 3h20
